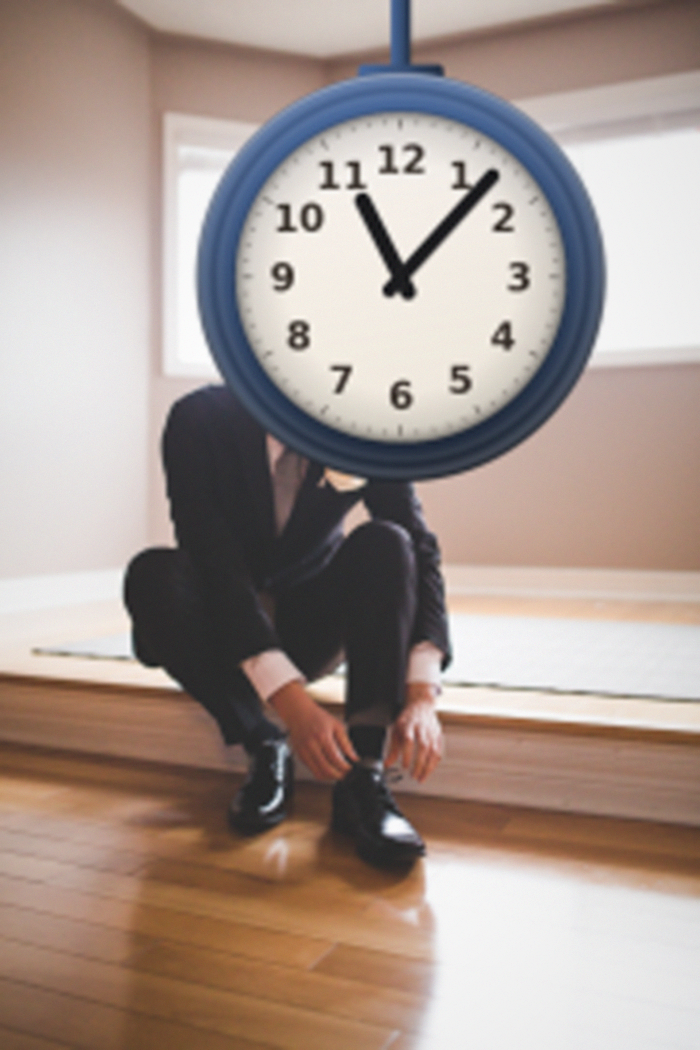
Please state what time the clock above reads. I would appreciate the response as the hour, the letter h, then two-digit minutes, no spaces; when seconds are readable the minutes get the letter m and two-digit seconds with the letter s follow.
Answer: 11h07
